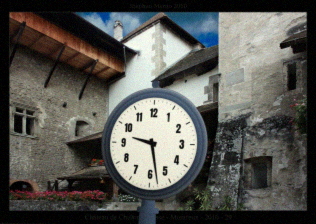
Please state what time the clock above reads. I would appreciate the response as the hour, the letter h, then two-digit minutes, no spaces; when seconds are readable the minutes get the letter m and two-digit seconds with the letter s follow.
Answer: 9h28
